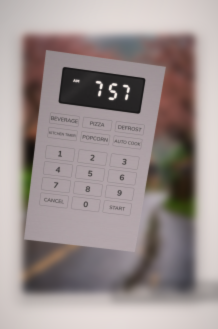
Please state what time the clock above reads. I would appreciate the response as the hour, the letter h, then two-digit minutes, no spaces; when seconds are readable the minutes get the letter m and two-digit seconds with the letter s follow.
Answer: 7h57
